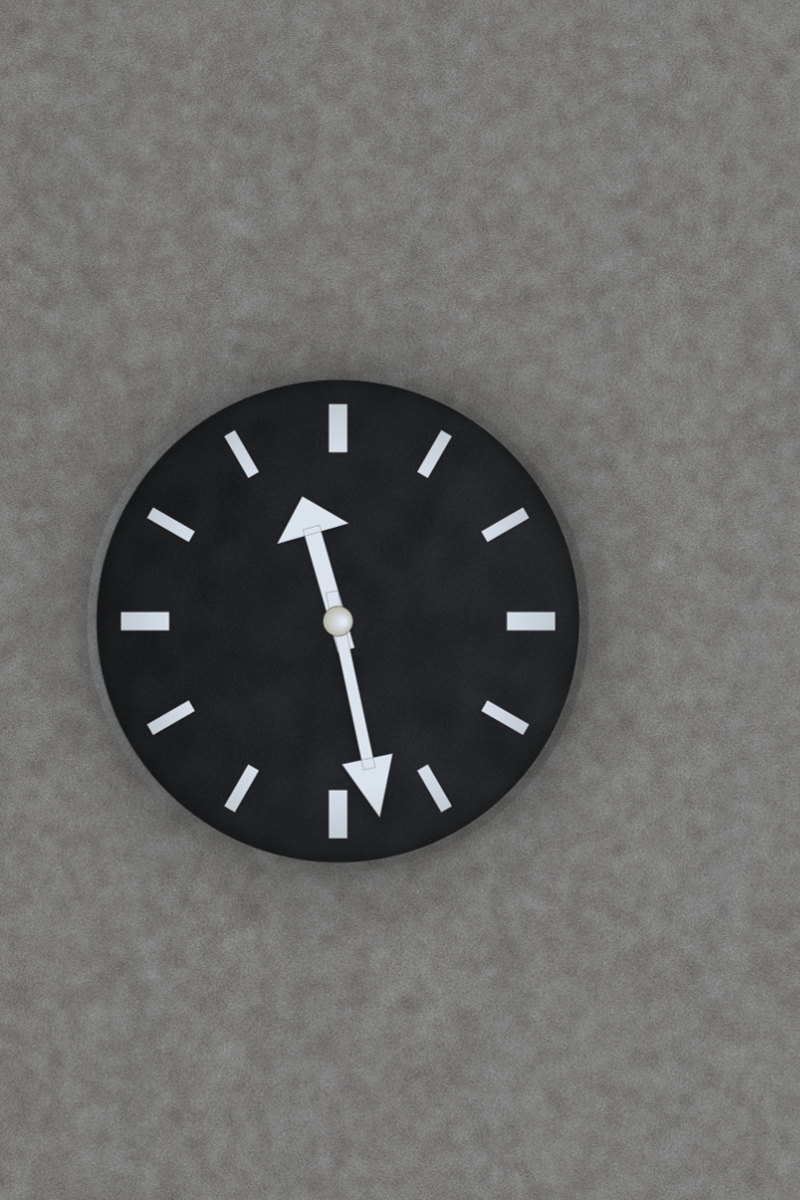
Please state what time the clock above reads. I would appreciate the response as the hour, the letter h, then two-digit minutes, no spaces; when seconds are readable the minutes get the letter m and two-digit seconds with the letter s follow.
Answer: 11h28
